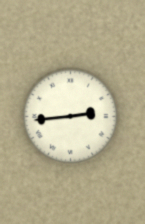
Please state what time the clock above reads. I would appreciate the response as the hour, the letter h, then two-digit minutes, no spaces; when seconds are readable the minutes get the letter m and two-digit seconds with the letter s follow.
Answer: 2h44
